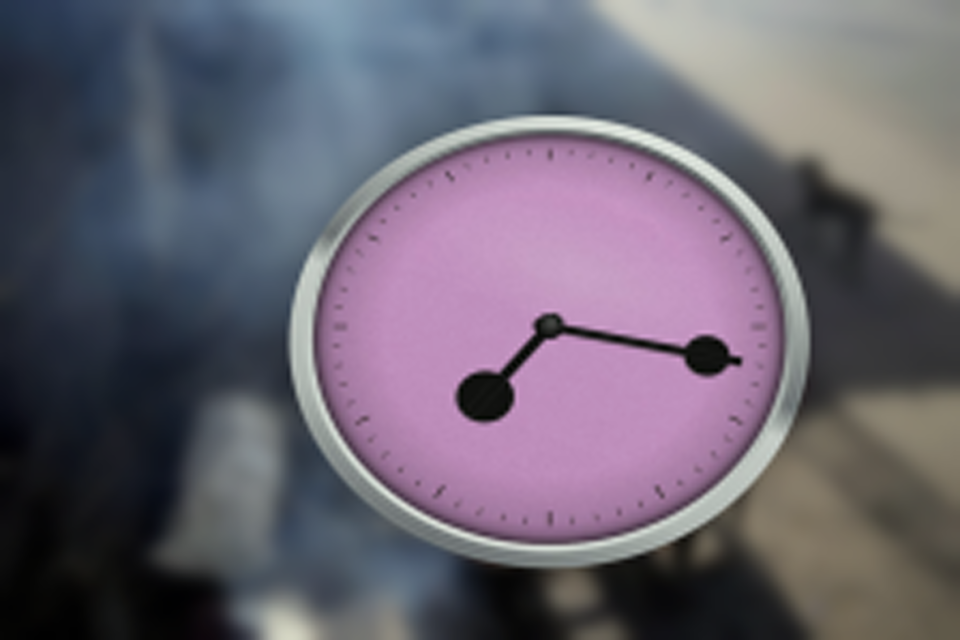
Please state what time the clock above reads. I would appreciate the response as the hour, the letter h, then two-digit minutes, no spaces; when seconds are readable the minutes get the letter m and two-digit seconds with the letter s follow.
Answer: 7h17
